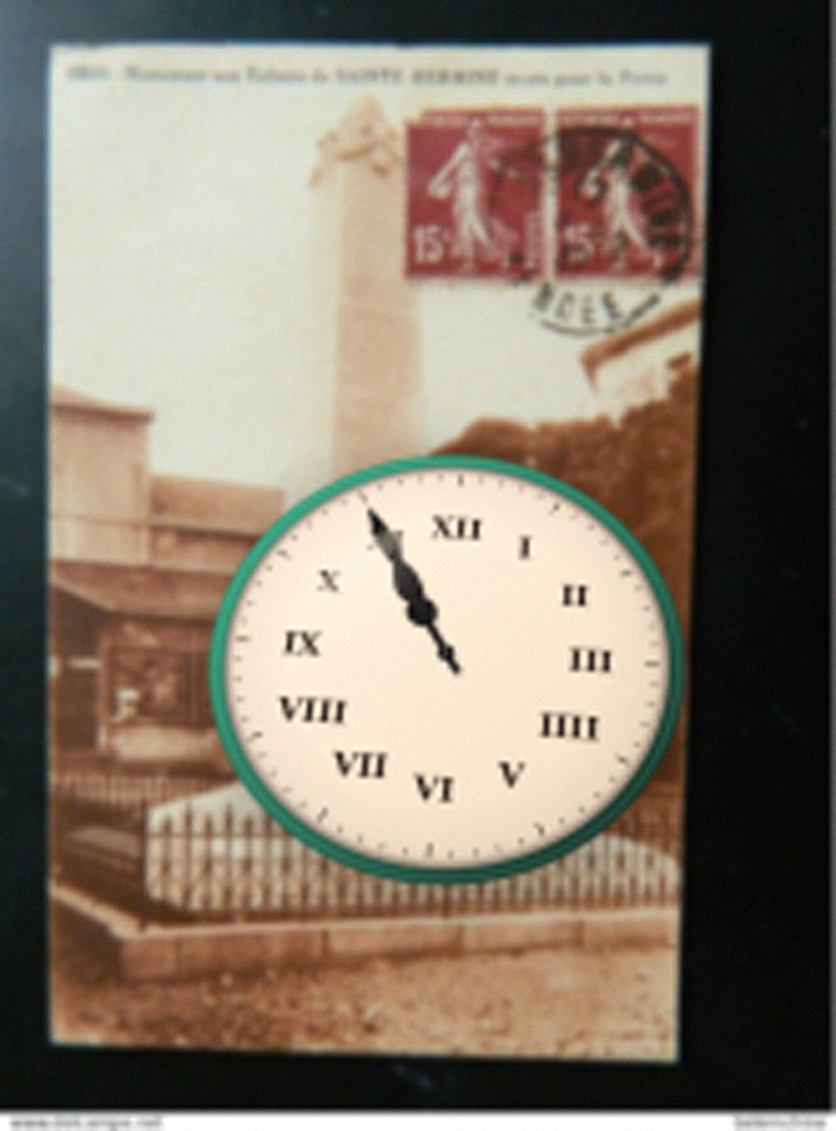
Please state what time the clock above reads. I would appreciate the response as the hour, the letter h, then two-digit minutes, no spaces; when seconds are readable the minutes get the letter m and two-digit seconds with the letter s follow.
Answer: 10h55
